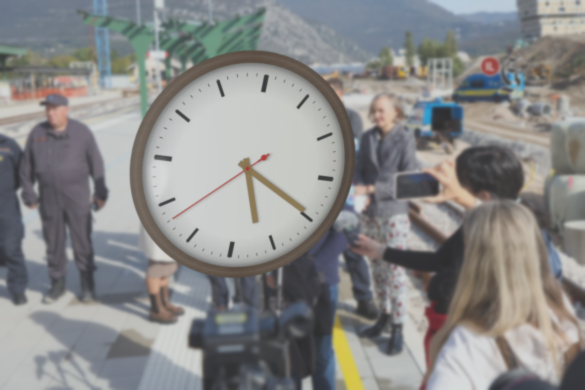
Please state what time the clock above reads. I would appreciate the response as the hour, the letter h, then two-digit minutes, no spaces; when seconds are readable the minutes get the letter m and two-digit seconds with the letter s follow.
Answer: 5h19m38s
